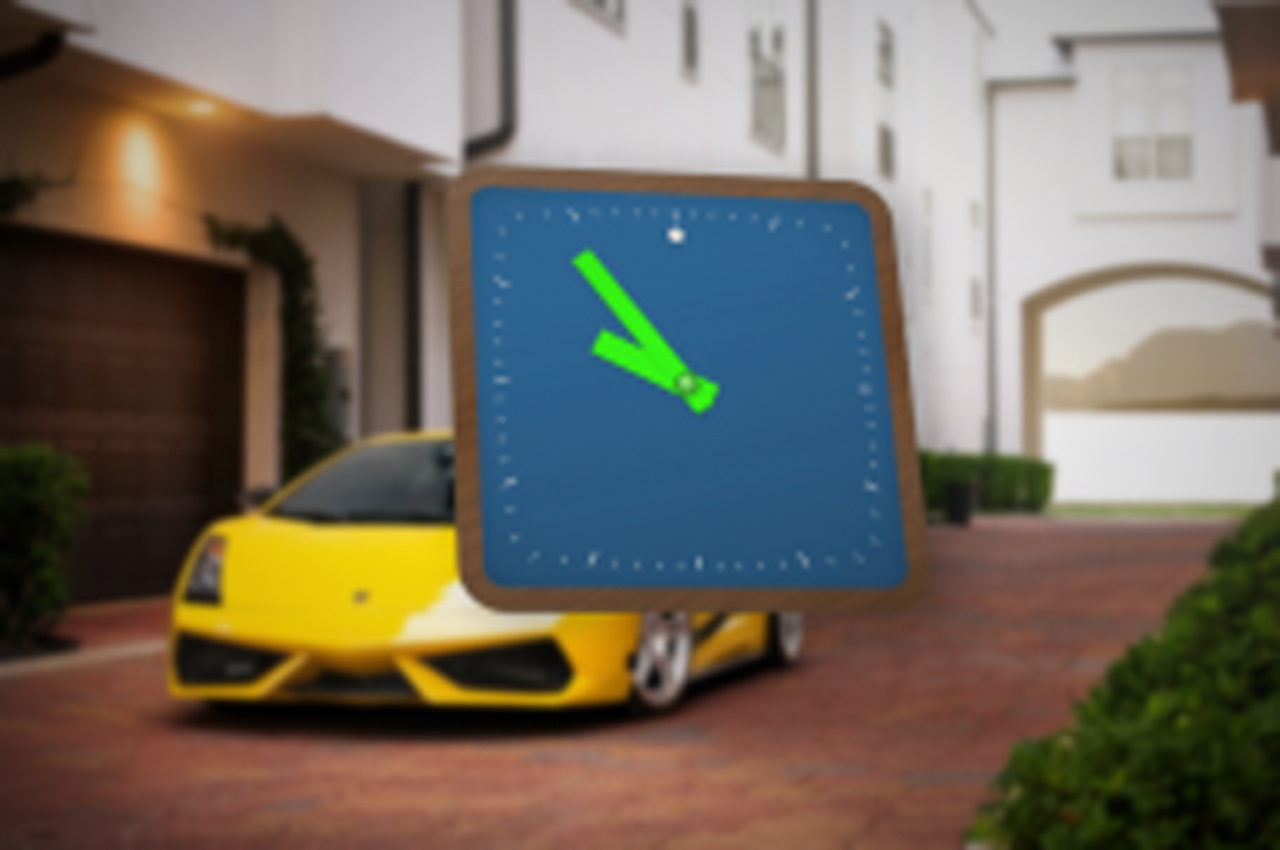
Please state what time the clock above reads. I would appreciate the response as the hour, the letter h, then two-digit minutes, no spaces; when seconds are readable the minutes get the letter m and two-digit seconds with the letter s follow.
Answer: 9h54
